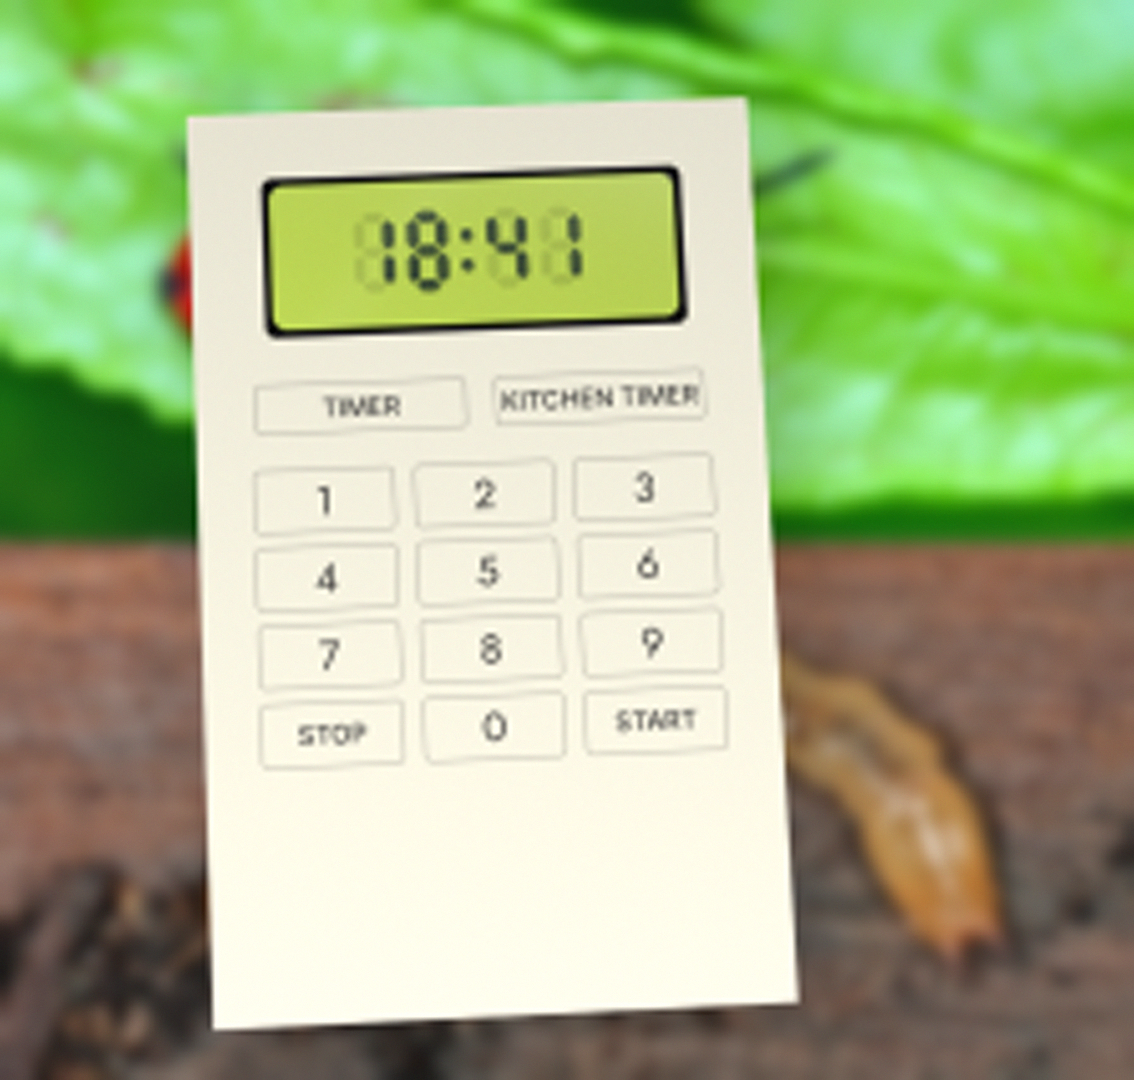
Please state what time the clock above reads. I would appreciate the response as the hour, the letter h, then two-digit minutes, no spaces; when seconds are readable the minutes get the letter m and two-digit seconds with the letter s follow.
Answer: 18h41
